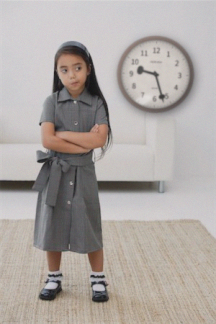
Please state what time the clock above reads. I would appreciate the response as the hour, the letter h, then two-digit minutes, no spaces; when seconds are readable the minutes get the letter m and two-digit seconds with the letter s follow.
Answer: 9h27
